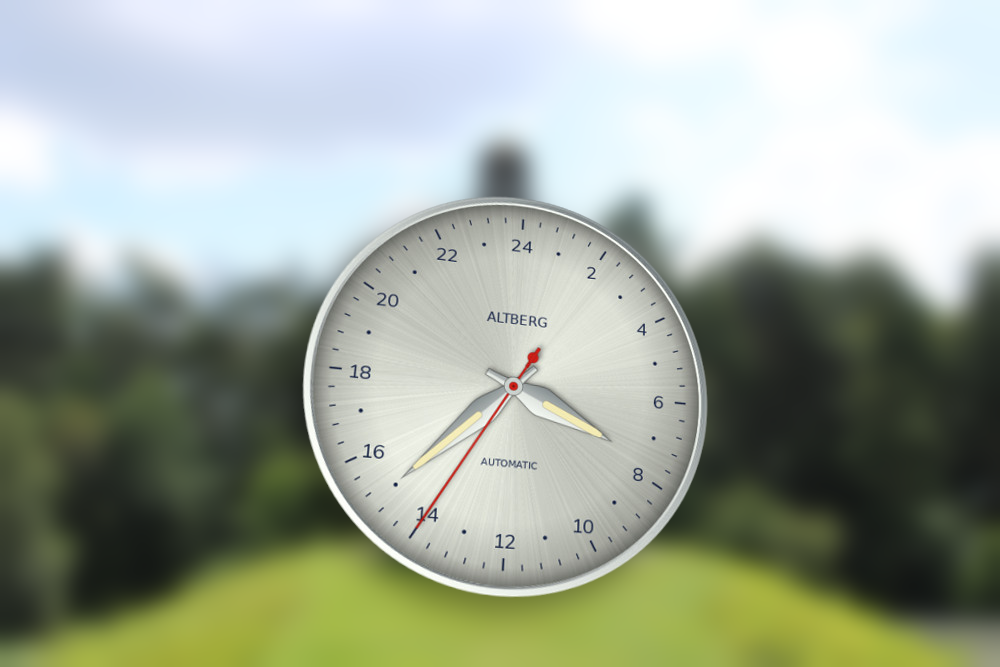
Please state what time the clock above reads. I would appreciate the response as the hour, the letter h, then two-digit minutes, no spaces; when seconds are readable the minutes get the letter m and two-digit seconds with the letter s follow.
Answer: 7h37m35s
